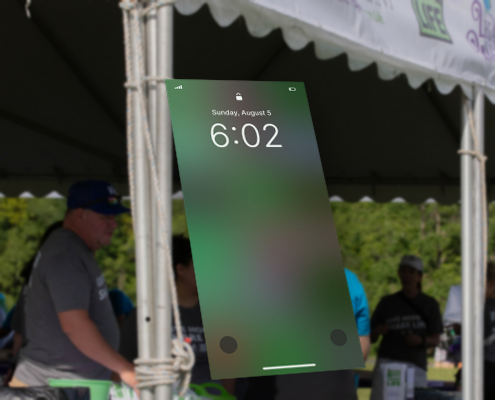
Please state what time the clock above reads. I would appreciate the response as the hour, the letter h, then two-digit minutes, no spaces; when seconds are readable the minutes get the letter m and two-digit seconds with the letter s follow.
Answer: 6h02
